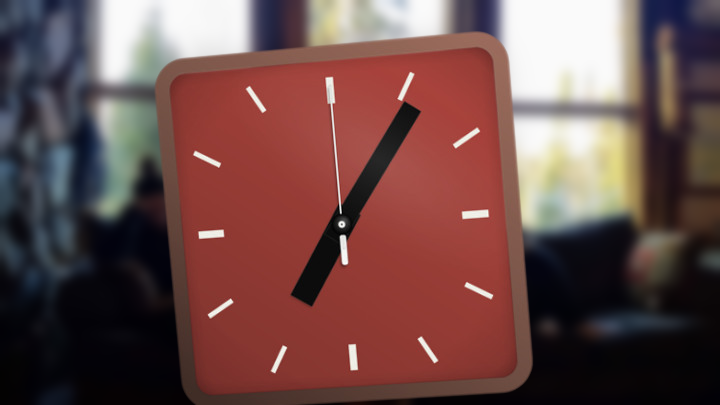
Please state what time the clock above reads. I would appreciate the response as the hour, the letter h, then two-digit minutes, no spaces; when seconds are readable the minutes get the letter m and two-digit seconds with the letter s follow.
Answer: 7h06m00s
